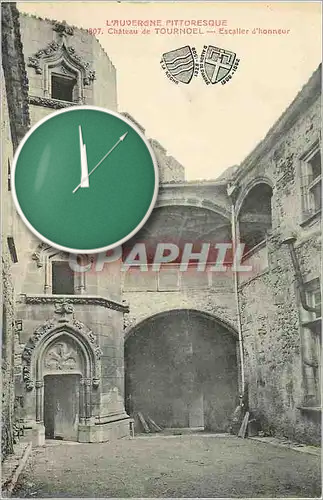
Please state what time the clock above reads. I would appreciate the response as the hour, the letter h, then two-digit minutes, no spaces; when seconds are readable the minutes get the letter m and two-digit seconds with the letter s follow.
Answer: 11h59m07s
